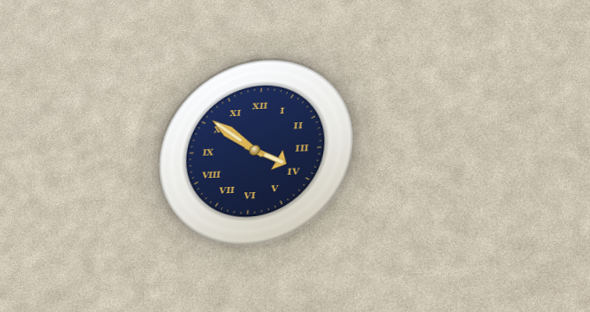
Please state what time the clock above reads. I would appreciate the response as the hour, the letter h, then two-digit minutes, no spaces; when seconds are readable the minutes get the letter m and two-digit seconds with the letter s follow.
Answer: 3h51
